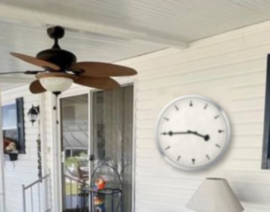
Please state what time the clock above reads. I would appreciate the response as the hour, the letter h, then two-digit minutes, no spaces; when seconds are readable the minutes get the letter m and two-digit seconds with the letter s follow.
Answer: 3h45
